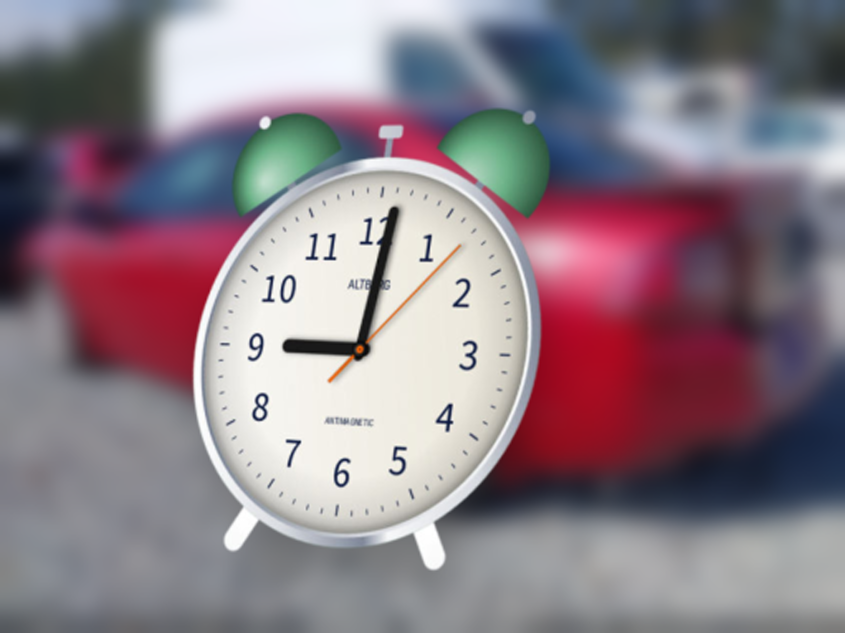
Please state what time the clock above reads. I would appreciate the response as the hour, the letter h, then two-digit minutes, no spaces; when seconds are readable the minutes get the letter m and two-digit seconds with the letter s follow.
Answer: 9h01m07s
